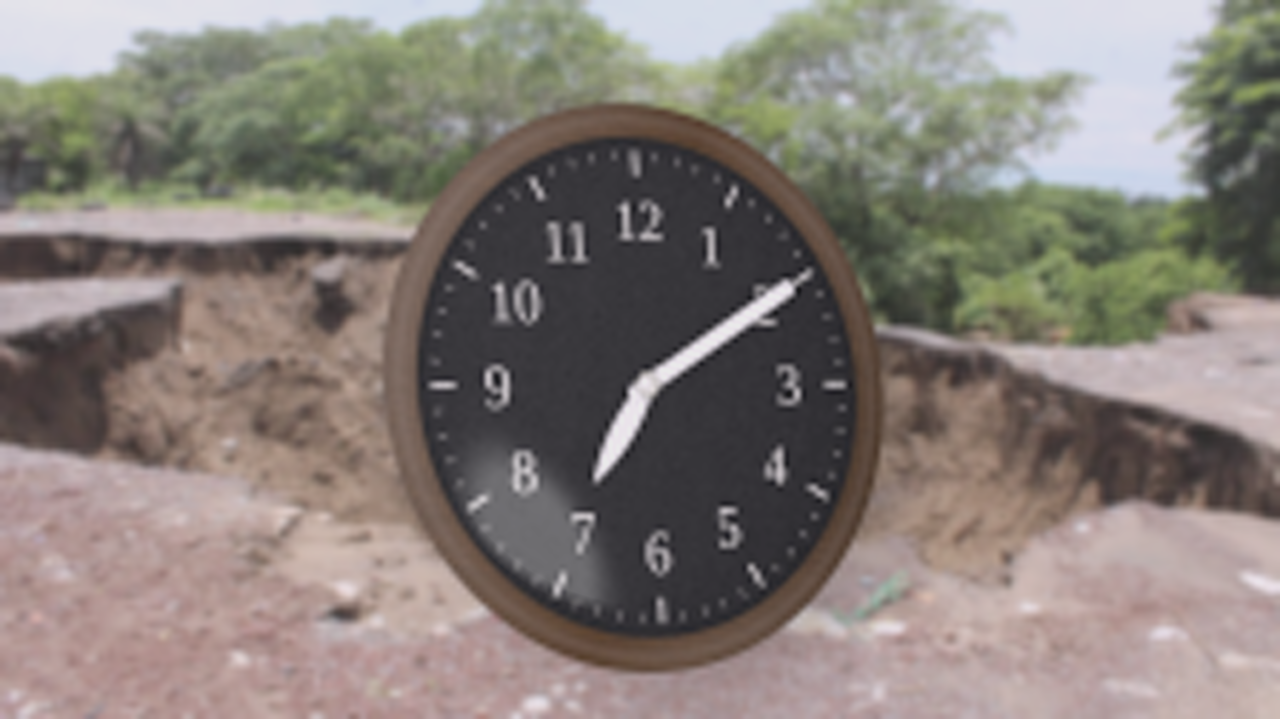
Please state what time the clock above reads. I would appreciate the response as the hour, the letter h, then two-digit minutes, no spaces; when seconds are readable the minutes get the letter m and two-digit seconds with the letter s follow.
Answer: 7h10
